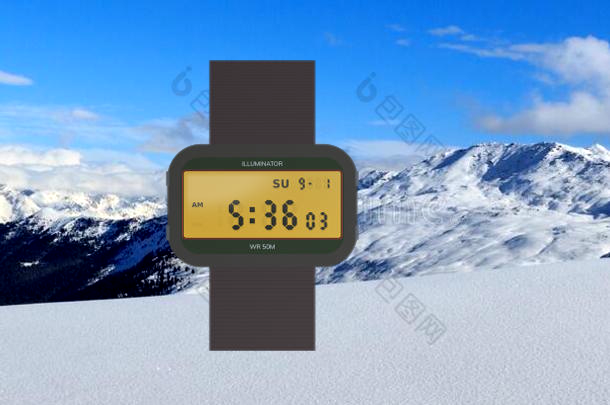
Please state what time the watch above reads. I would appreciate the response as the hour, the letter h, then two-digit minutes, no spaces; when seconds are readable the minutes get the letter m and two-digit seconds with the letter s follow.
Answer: 5h36m03s
